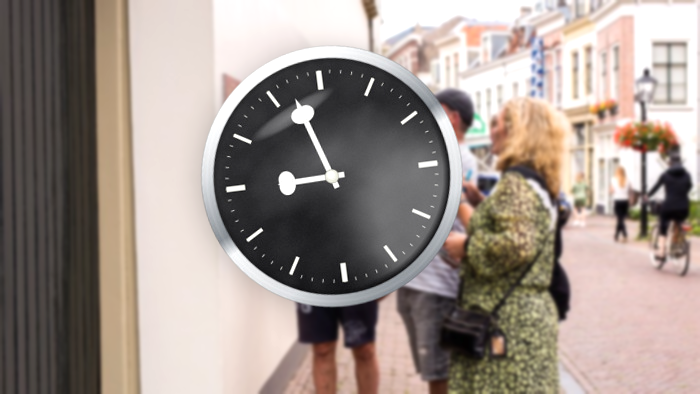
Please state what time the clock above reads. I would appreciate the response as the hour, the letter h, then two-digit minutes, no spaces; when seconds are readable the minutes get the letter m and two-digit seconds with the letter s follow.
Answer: 8h57
